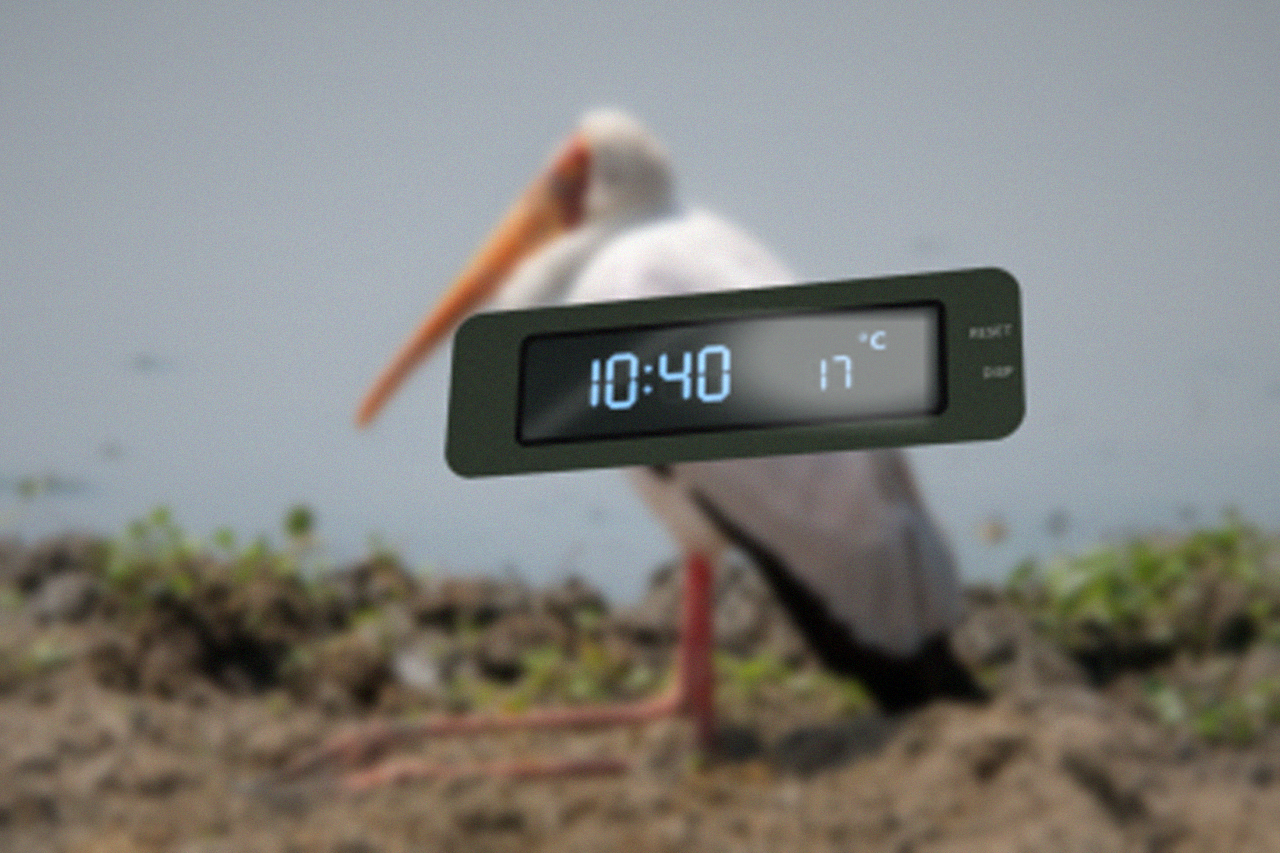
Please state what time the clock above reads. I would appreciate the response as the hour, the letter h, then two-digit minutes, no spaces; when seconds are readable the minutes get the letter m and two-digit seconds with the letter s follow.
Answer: 10h40
